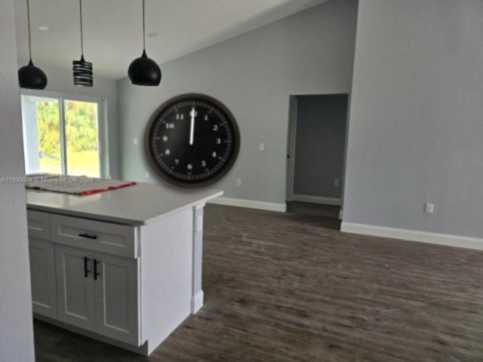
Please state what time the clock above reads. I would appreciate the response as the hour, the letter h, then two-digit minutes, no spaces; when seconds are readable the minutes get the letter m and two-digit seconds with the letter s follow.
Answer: 12h00
